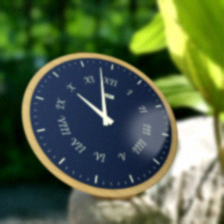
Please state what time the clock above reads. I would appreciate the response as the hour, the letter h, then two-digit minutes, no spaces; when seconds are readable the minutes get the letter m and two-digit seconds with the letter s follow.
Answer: 9h58
